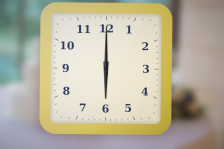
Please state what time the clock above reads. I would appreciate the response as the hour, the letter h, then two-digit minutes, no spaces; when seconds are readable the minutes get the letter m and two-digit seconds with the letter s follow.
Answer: 6h00
